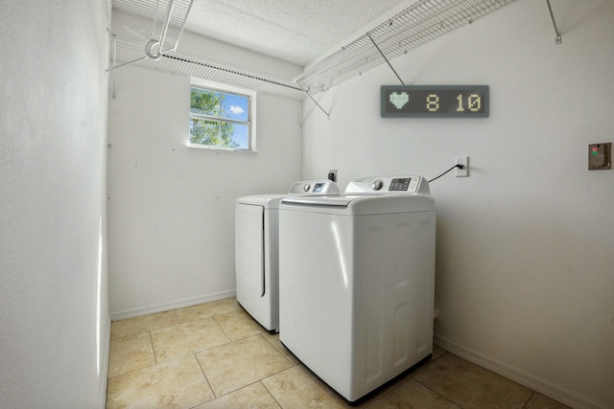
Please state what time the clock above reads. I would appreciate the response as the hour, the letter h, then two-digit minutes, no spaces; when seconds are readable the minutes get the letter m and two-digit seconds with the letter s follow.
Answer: 8h10
